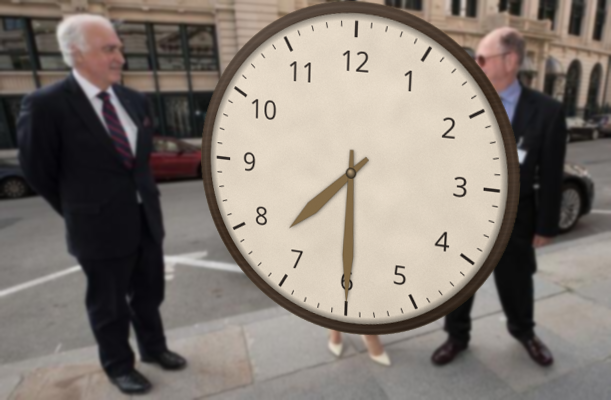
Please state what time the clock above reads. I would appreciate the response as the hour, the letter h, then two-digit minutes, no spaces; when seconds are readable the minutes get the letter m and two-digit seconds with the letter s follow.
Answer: 7h30
